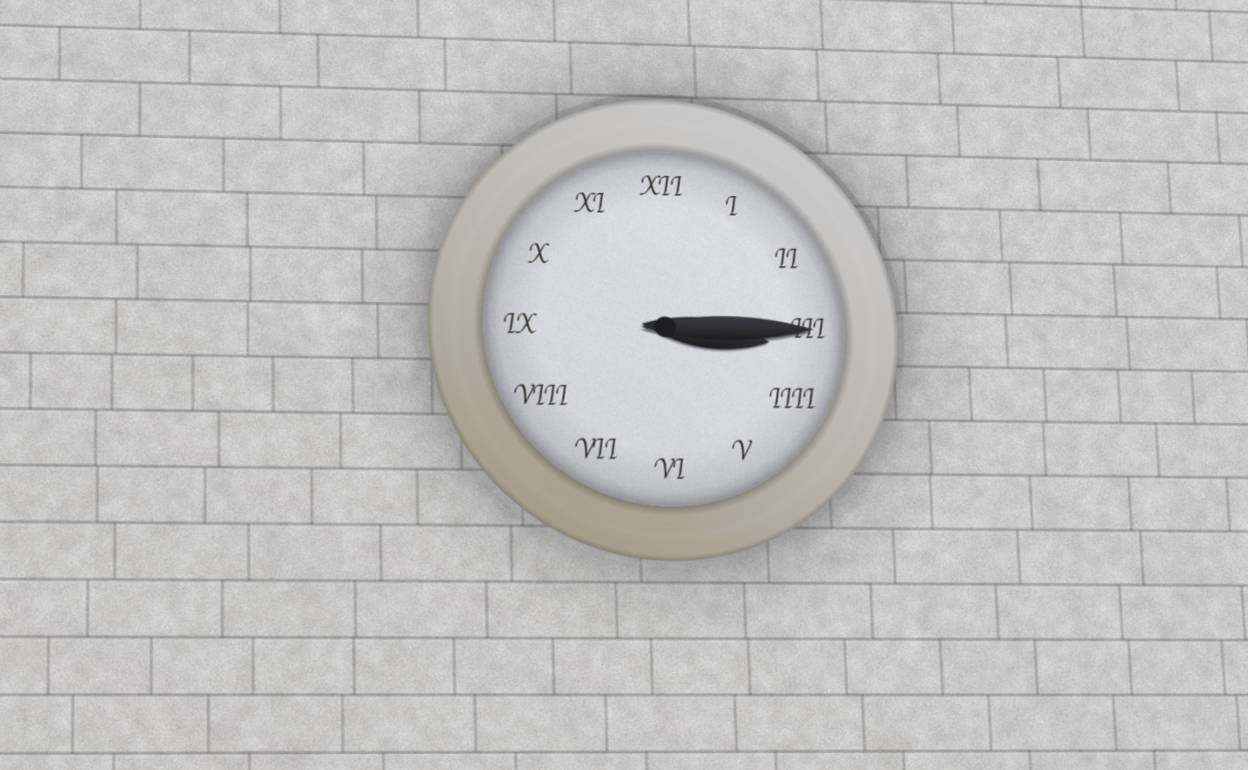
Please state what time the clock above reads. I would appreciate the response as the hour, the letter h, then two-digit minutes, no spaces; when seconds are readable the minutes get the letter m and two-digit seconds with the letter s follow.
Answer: 3h15
